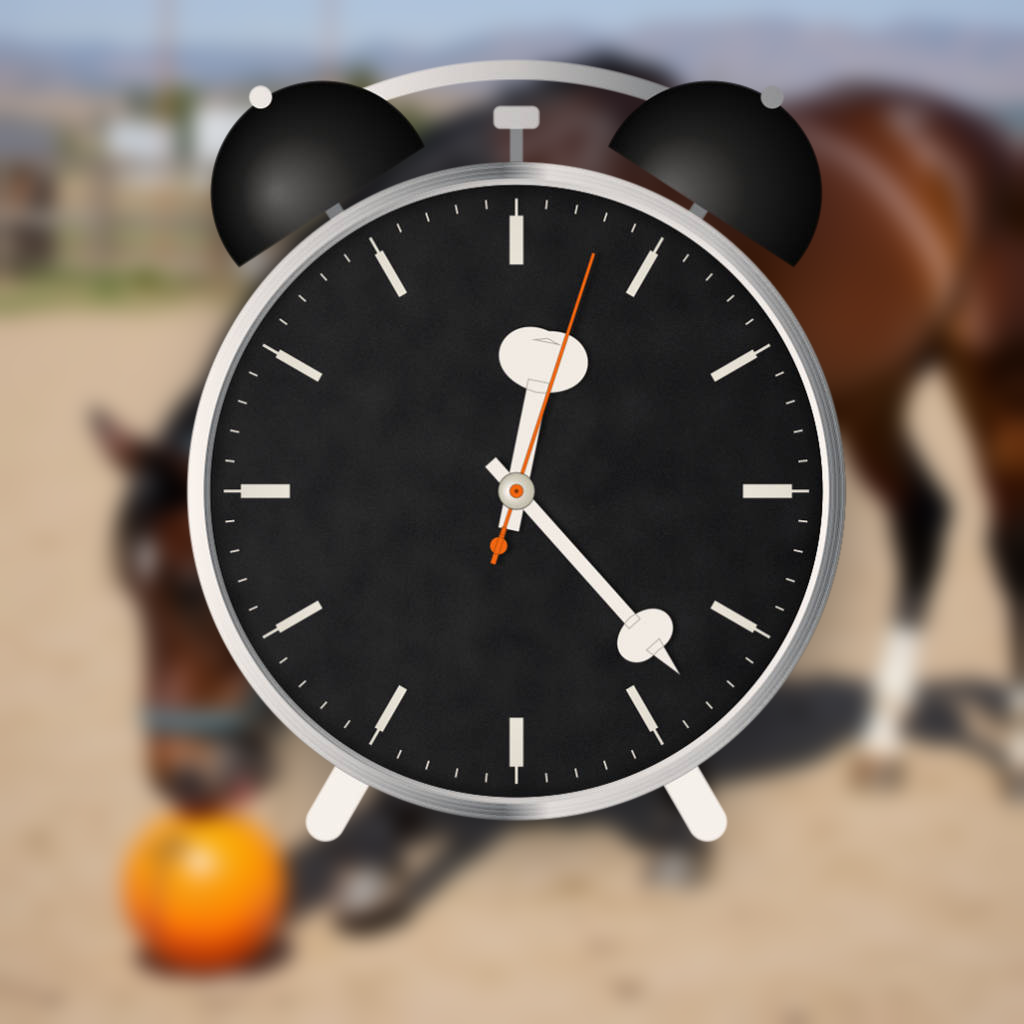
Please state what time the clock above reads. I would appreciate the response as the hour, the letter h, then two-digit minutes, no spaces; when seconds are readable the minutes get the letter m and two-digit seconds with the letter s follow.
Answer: 12h23m03s
